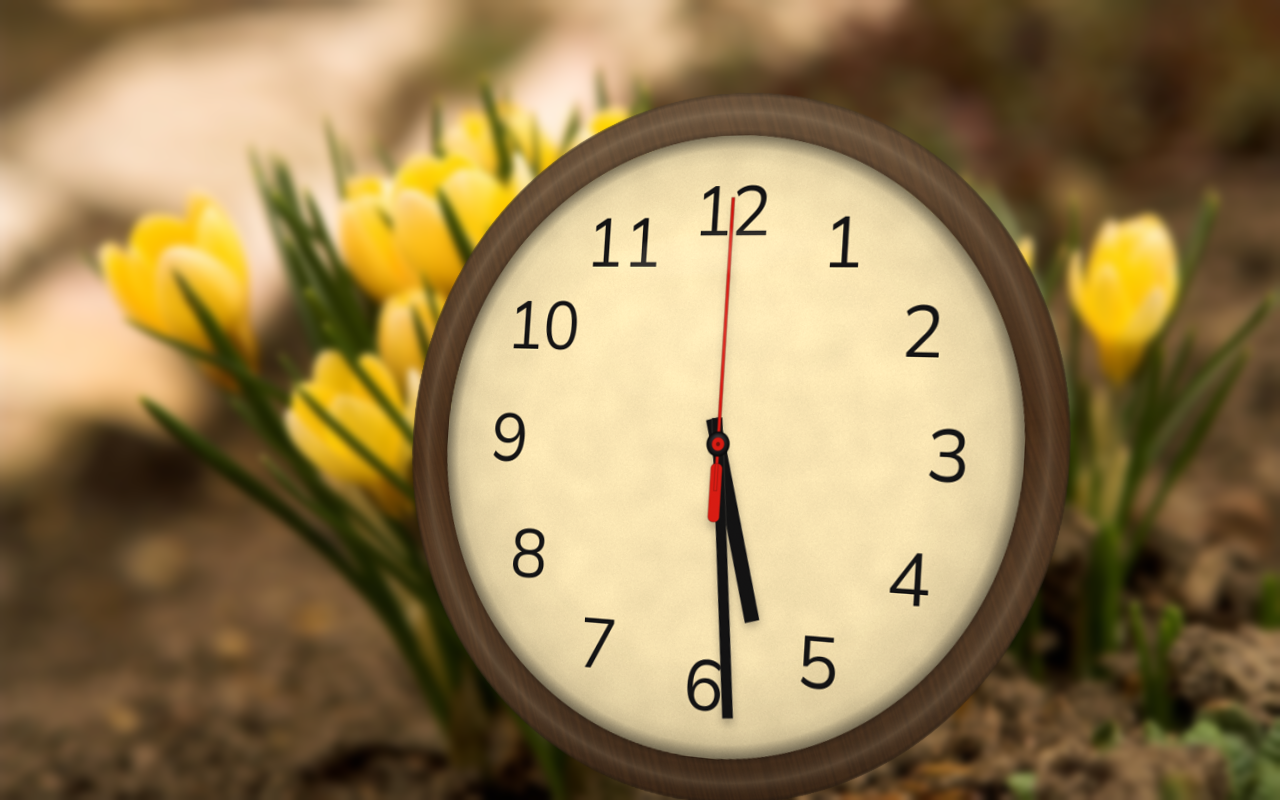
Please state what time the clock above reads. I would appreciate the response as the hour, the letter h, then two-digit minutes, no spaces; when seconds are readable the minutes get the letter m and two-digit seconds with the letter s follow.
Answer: 5h29m00s
